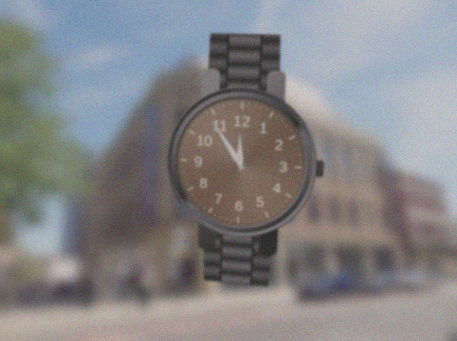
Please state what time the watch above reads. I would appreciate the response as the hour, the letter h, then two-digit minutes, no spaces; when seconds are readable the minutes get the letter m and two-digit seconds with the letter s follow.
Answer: 11h54
